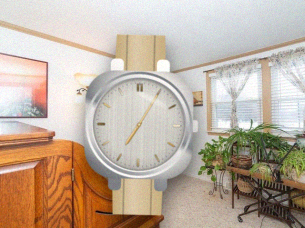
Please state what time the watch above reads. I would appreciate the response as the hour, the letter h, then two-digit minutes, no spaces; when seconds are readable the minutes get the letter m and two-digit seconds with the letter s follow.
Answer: 7h05
